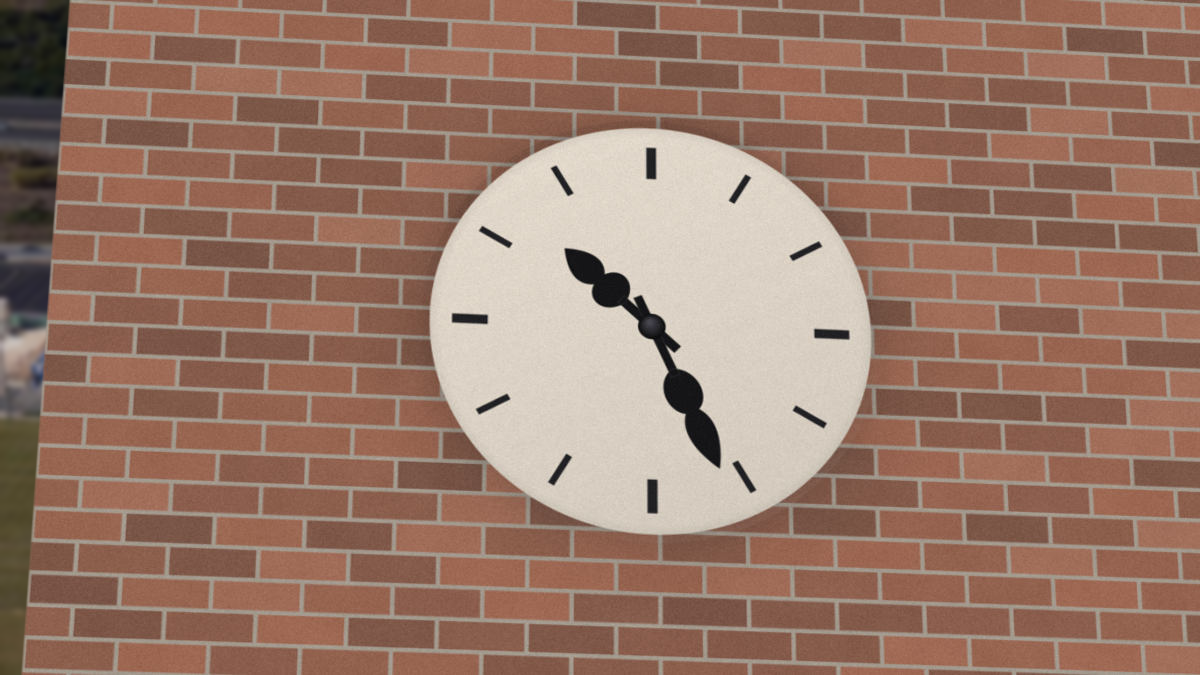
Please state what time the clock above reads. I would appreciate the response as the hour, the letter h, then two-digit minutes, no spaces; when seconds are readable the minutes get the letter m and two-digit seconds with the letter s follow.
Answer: 10h26
